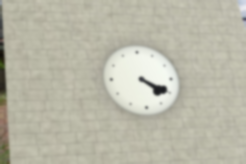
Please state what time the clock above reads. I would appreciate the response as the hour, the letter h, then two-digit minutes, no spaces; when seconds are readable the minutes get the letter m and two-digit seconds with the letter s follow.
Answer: 4h20
